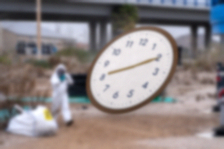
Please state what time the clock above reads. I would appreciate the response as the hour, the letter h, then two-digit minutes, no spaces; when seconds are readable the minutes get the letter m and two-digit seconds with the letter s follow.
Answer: 8h10
